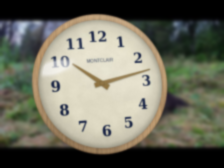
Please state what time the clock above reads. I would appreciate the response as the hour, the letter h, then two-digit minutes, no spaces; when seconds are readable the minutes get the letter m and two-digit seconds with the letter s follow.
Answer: 10h13
